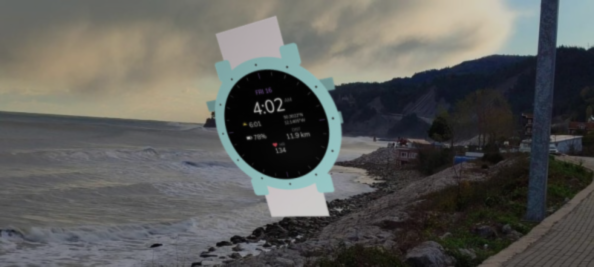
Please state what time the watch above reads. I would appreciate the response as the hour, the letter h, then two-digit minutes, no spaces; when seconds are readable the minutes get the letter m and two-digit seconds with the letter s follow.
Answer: 4h02
